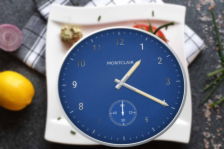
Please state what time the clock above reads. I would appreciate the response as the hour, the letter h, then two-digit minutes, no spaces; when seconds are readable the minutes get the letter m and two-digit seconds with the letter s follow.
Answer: 1h20
